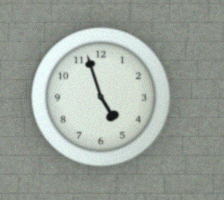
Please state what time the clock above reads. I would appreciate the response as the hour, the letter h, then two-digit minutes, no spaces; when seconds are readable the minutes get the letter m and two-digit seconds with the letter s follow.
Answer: 4h57
